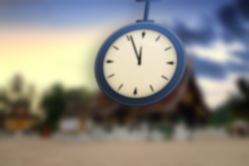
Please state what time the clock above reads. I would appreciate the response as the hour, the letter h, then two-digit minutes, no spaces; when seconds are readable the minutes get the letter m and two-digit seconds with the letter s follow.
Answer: 11h56
